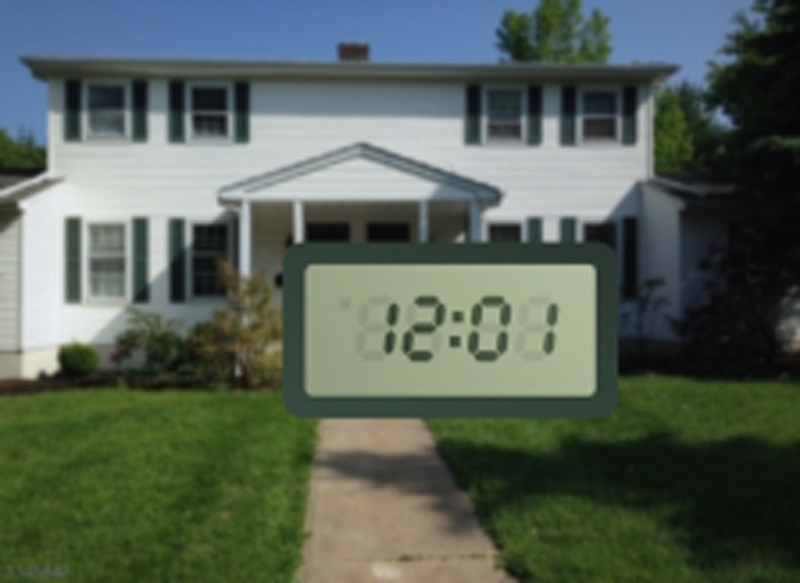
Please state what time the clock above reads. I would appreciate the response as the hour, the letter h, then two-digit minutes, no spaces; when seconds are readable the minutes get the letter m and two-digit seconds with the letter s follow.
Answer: 12h01
